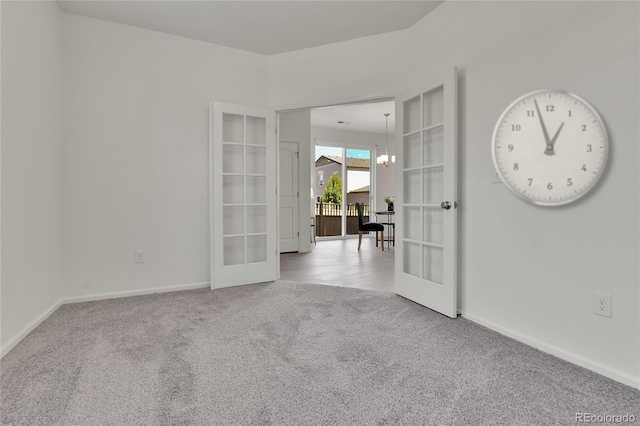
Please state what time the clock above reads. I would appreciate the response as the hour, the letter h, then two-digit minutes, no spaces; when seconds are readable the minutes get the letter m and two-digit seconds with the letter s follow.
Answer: 12h57
